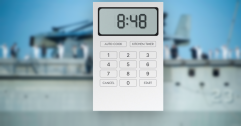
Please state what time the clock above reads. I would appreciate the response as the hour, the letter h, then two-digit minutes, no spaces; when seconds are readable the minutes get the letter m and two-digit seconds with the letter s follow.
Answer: 8h48
